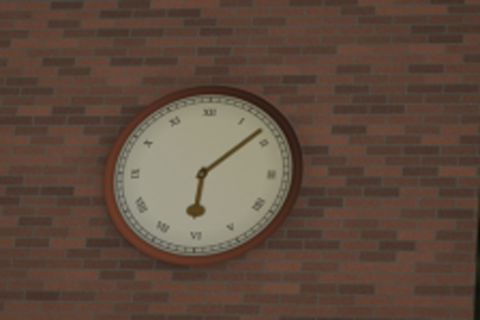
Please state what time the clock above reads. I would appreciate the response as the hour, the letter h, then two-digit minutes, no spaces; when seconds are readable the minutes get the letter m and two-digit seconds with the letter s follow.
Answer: 6h08
